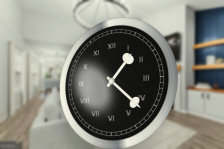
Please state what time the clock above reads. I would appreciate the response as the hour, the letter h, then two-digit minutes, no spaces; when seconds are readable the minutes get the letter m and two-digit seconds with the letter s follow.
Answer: 1h22
